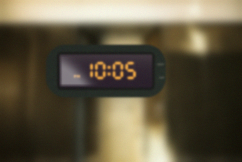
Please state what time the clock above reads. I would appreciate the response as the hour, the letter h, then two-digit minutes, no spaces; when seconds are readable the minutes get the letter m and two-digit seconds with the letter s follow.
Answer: 10h05
